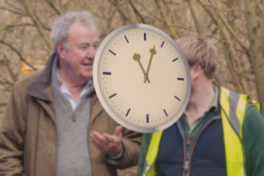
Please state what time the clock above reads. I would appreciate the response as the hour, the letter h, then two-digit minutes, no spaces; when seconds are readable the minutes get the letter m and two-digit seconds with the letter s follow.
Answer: 11h03
